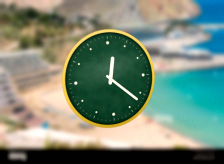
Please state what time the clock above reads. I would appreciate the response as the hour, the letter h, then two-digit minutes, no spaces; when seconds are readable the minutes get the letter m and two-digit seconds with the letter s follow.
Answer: 12h22
